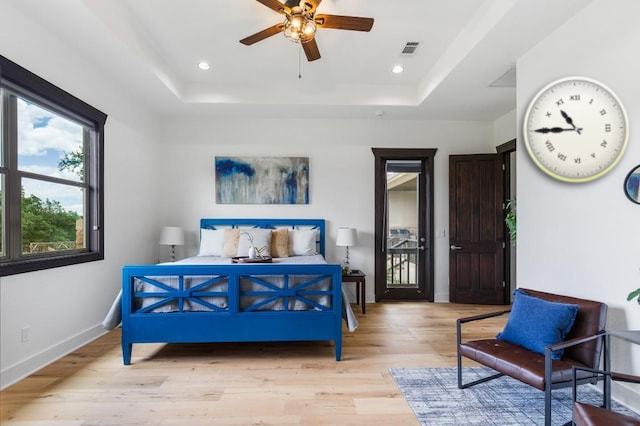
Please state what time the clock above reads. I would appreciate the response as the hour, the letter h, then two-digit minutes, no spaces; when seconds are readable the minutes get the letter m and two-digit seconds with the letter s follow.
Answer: 10h45
